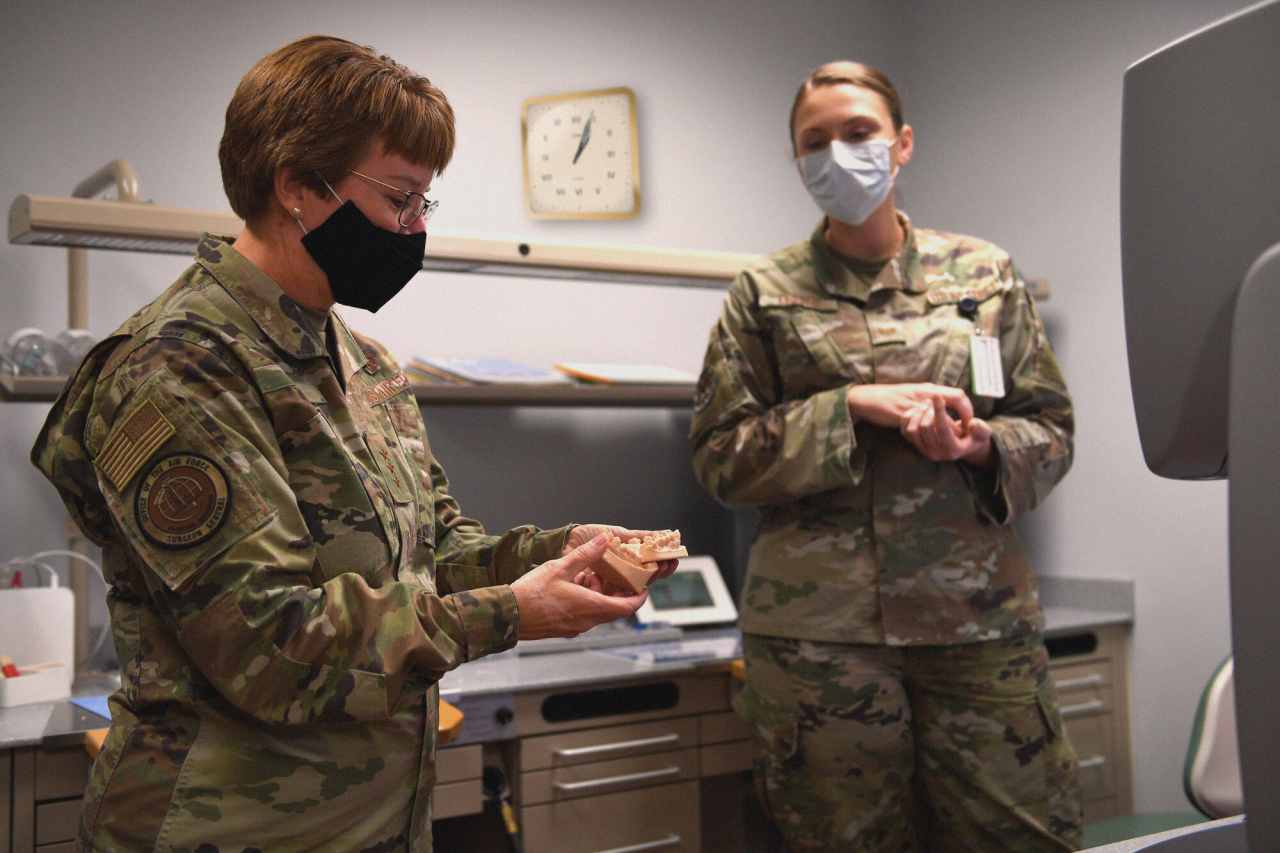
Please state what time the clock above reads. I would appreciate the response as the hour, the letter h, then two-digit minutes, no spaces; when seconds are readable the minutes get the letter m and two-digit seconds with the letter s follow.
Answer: 1h04
